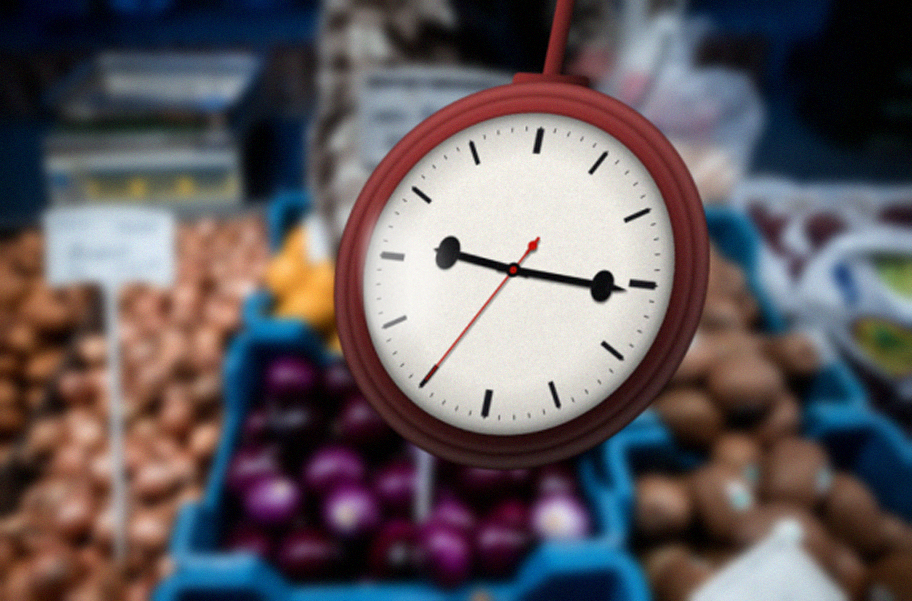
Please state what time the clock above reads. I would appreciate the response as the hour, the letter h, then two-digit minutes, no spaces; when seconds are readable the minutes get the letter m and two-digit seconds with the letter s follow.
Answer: 9h15m35s
